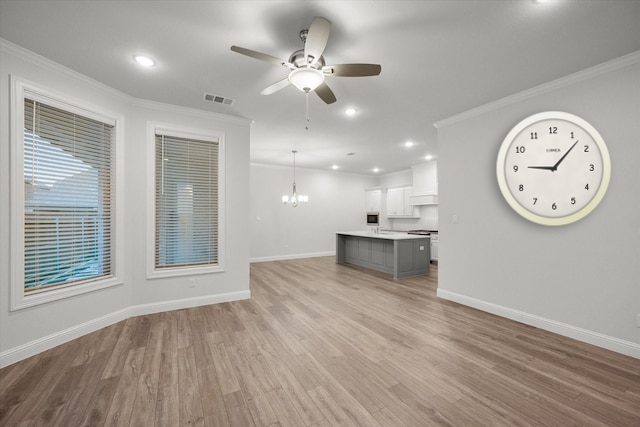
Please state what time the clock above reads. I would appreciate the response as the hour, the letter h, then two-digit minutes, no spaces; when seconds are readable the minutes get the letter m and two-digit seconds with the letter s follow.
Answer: 9h07
